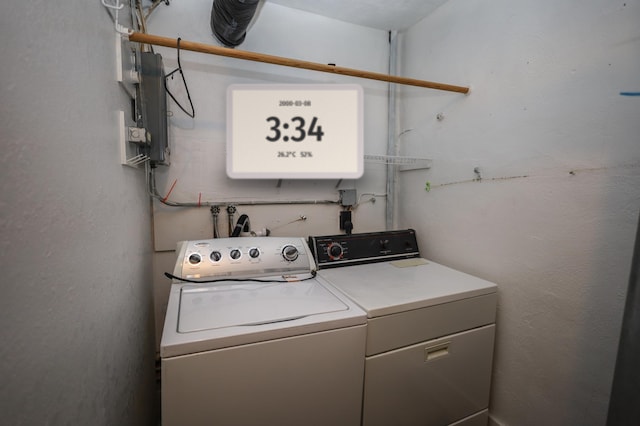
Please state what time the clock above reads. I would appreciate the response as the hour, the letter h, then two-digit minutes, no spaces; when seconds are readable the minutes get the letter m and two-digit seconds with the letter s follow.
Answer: 3h34
